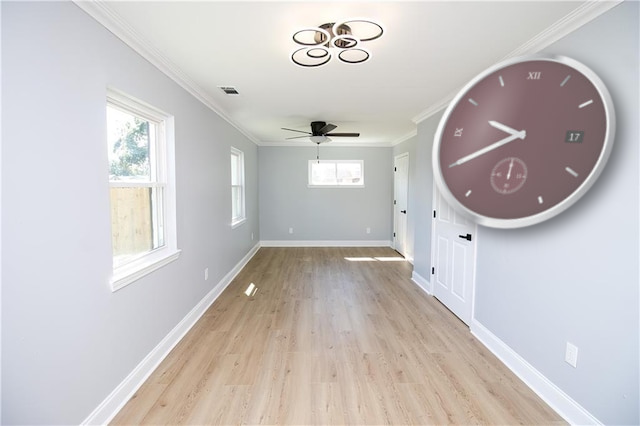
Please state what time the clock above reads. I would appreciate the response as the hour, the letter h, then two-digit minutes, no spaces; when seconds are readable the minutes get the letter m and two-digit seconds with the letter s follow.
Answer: 9h40
